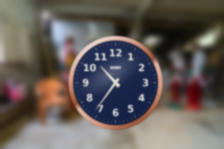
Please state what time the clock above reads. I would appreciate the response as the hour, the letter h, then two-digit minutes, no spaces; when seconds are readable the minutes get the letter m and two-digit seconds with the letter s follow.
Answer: 10h36
